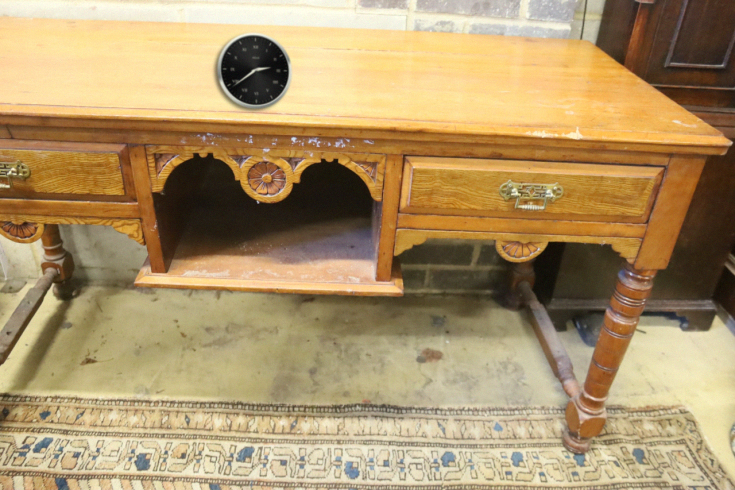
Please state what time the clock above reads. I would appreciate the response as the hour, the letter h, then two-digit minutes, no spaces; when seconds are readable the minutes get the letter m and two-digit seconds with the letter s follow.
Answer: 2h39
